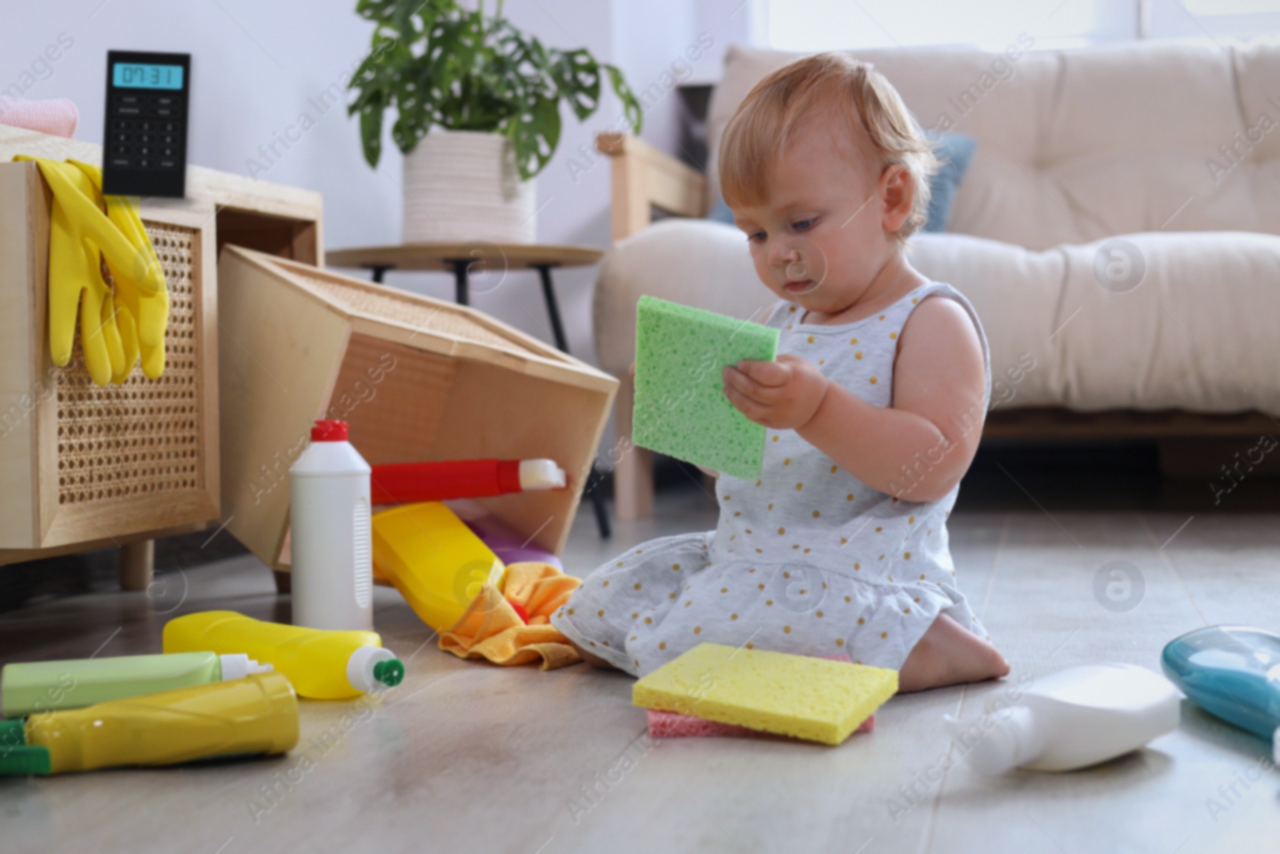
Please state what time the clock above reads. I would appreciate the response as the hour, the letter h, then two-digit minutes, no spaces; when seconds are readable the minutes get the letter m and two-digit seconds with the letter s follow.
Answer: 7h31
